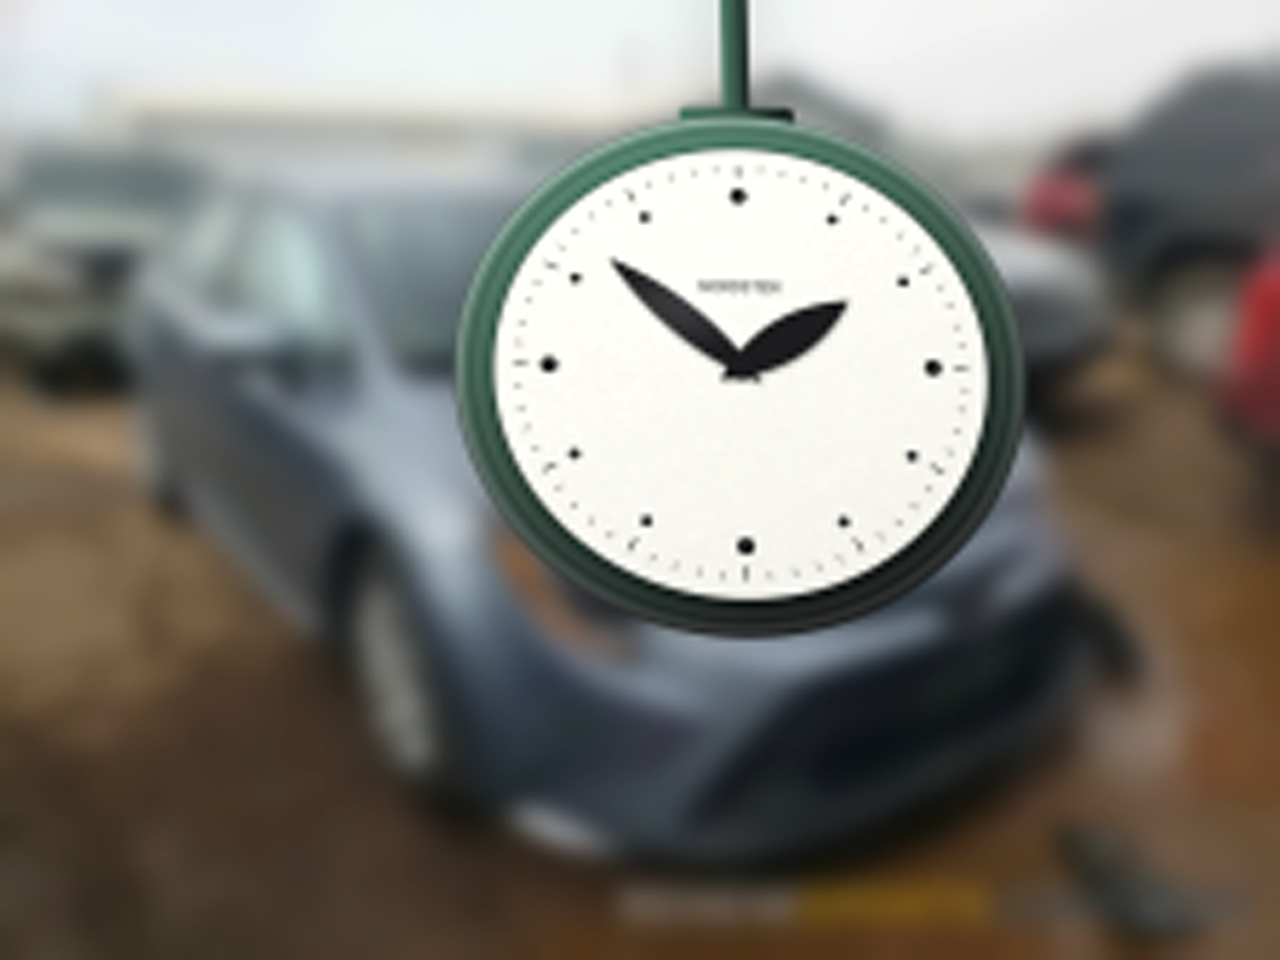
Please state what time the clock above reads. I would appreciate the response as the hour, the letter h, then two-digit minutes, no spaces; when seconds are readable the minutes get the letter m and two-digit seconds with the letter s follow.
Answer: 1h52
